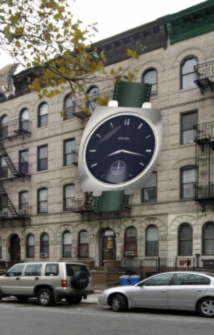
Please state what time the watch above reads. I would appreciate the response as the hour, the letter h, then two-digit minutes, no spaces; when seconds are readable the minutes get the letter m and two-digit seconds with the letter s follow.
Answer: 8h17
